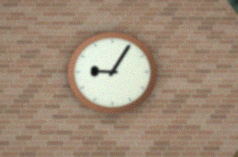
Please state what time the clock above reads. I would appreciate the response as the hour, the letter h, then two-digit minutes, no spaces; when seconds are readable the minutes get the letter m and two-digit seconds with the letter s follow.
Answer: 9h05
